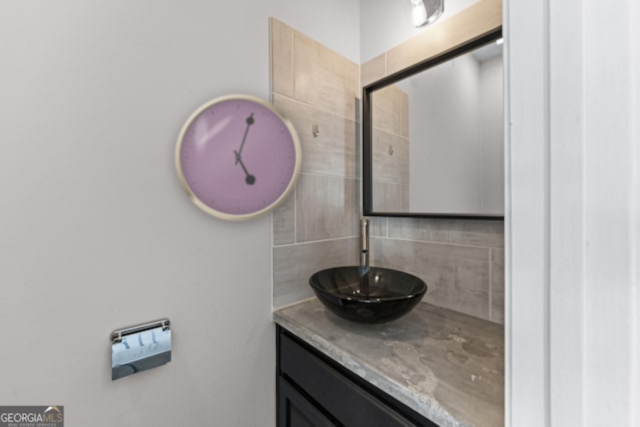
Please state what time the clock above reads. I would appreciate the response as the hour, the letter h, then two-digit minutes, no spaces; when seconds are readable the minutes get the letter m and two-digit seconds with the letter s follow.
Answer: 5h03
